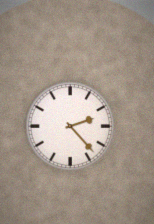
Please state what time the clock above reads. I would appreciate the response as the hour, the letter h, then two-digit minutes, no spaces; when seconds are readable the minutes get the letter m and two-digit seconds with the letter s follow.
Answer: 2h23
